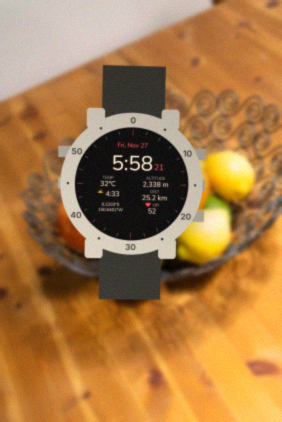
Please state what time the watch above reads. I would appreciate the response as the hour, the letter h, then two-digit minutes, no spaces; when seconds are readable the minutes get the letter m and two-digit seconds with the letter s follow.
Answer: 5h58
